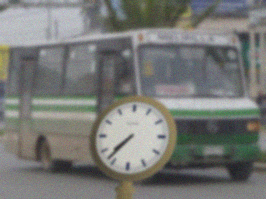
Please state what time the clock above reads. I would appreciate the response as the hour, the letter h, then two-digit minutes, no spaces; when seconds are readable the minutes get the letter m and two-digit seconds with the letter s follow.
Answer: 7h37
